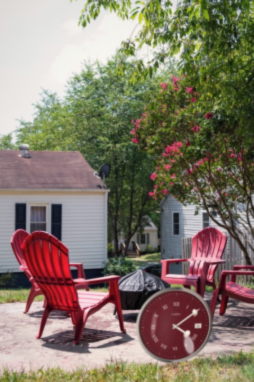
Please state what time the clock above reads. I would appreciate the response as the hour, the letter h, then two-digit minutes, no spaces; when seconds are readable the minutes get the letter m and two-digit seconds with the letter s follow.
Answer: 4h09
